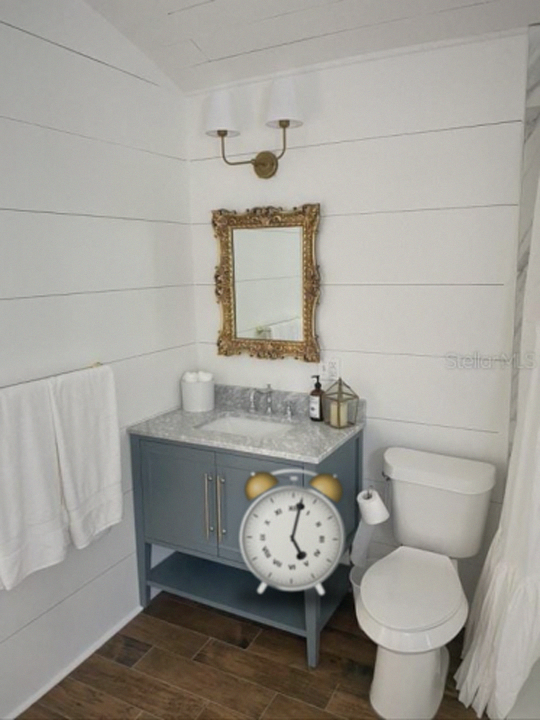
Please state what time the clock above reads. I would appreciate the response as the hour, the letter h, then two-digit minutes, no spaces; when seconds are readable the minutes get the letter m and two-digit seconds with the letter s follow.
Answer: 5h02
